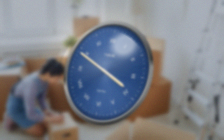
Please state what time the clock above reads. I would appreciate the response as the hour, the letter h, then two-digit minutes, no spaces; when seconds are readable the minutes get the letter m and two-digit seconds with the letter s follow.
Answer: 3h49
